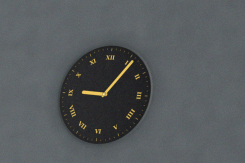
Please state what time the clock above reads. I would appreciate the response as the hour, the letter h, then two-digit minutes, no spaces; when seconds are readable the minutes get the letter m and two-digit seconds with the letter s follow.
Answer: 9h06
